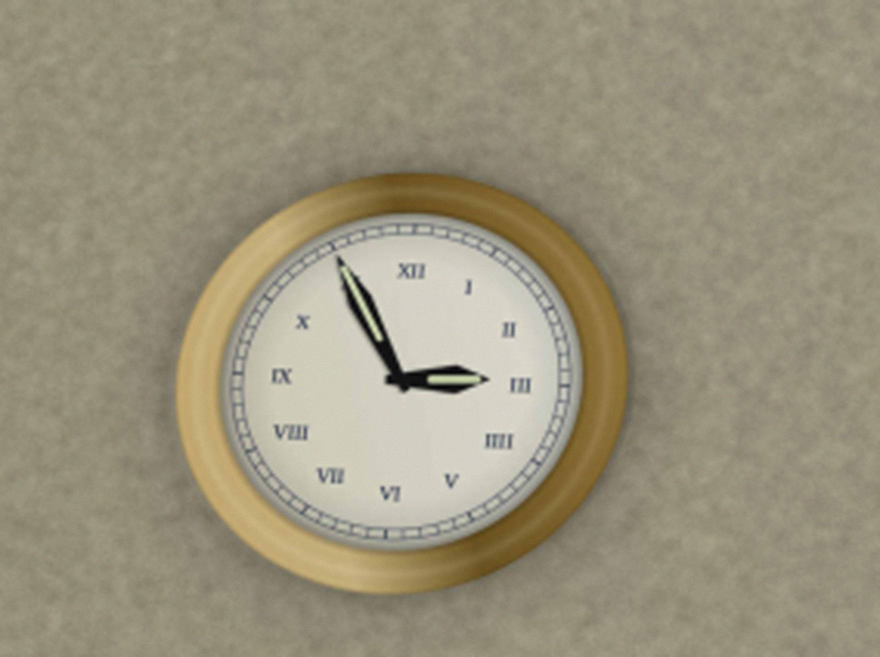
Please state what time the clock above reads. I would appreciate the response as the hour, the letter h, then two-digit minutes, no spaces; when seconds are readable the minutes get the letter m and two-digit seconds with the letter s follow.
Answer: 2h55
